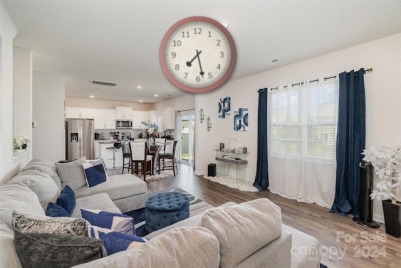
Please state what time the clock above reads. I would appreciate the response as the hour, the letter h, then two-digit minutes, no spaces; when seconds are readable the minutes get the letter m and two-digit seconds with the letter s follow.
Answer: 7h28
